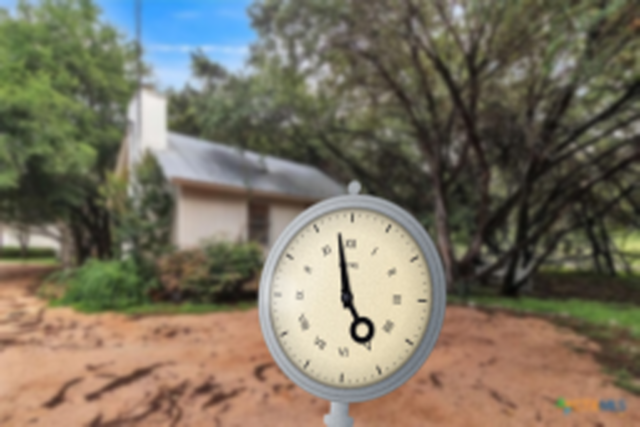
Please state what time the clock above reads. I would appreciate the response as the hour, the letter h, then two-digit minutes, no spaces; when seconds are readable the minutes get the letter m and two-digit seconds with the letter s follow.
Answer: 4h58
